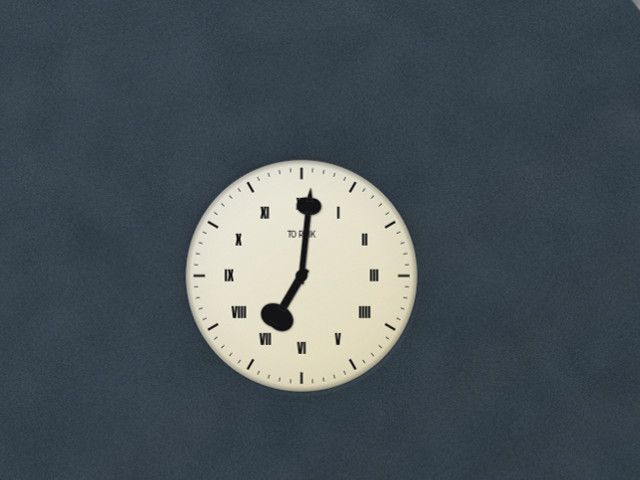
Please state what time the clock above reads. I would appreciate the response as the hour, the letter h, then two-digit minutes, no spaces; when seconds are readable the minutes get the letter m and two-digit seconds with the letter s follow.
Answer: 7h01
